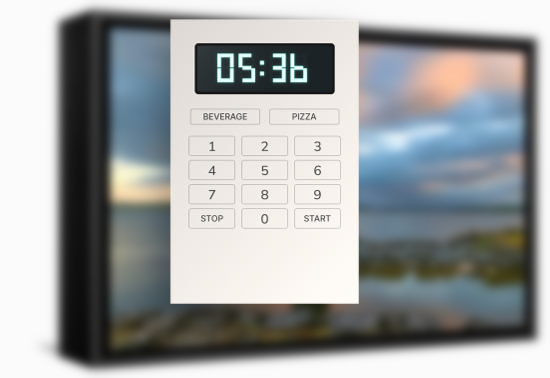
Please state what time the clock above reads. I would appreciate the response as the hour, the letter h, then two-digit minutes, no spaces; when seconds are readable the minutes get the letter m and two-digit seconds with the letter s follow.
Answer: 5h36
